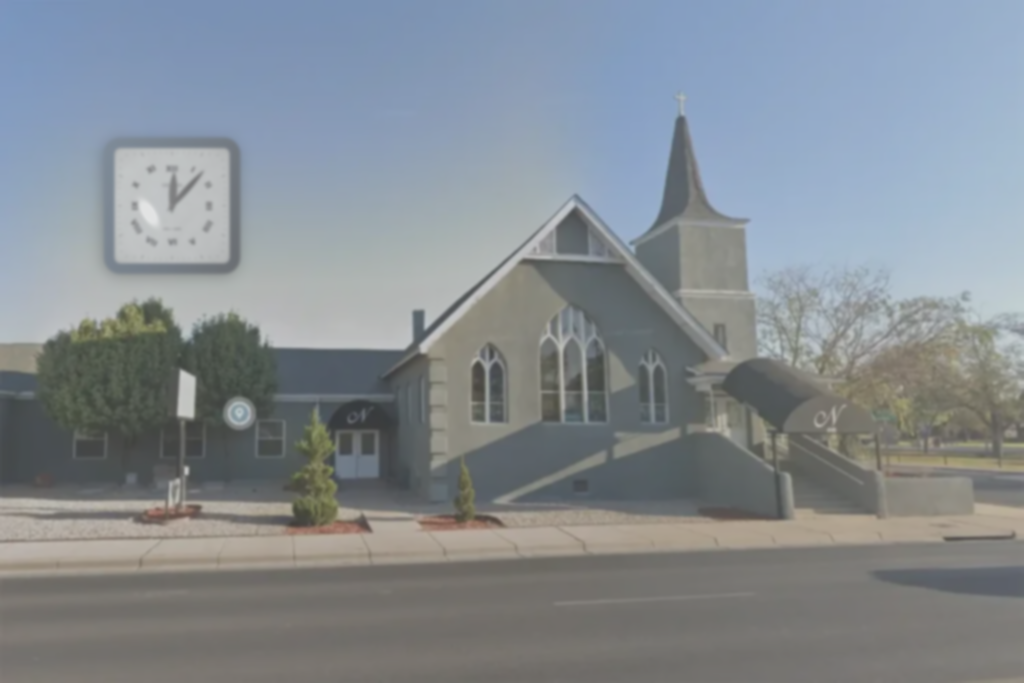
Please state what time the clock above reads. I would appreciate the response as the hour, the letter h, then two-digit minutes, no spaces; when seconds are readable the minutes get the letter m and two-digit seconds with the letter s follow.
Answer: 12h07
